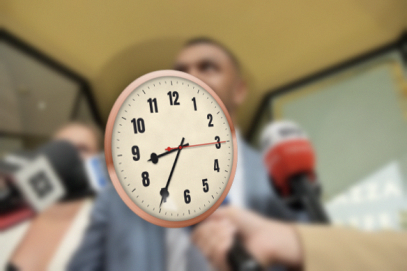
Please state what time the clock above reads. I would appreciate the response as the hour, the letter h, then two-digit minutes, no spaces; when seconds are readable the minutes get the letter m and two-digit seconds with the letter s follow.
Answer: 8h35m15s
